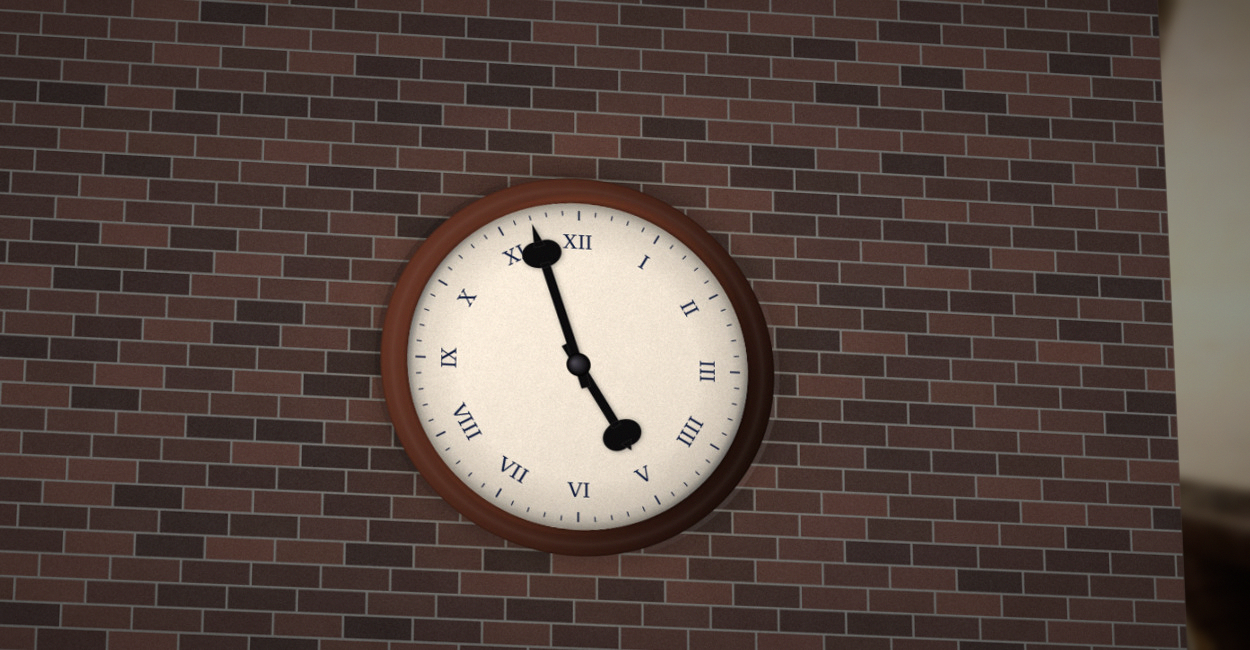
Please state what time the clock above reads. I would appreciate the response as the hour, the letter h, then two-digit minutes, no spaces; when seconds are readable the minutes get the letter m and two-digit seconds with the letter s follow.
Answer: 4h57
